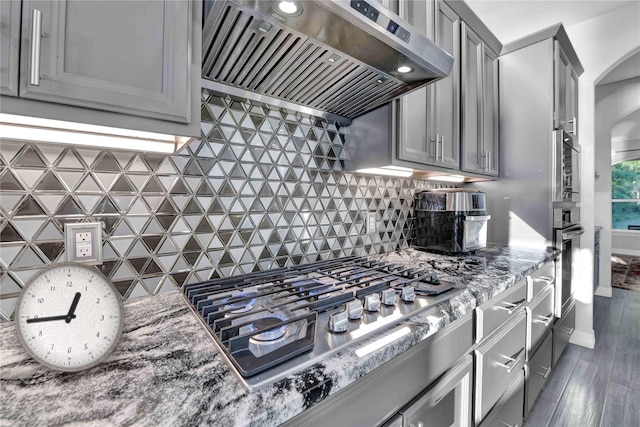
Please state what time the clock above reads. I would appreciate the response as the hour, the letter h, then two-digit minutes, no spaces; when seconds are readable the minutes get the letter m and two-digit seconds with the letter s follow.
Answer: 12h44
